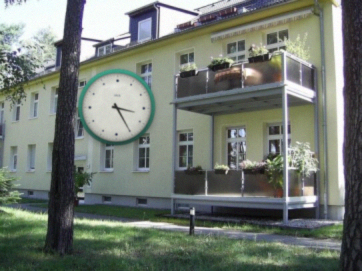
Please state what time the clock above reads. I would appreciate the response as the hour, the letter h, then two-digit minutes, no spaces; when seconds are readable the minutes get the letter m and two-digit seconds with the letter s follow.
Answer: 3h25
